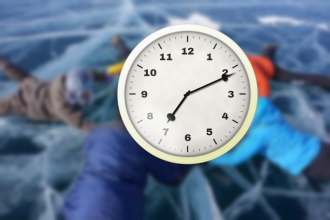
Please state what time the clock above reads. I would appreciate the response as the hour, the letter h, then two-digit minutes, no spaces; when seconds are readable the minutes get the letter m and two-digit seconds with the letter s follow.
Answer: 7h11
